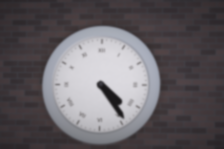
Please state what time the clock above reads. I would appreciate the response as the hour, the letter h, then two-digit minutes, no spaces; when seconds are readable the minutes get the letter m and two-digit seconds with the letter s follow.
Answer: 4h24
